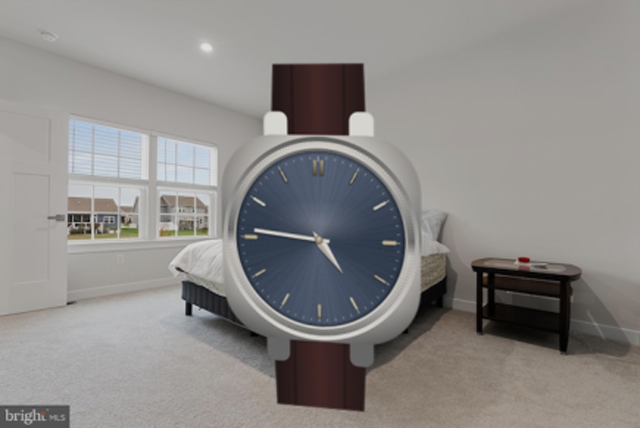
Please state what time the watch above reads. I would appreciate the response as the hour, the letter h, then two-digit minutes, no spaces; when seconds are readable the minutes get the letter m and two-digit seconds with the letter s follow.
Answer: 4h46
